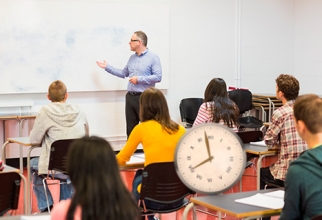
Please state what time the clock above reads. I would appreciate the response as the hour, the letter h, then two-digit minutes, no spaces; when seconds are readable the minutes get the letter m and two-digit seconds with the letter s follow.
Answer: 7h58
